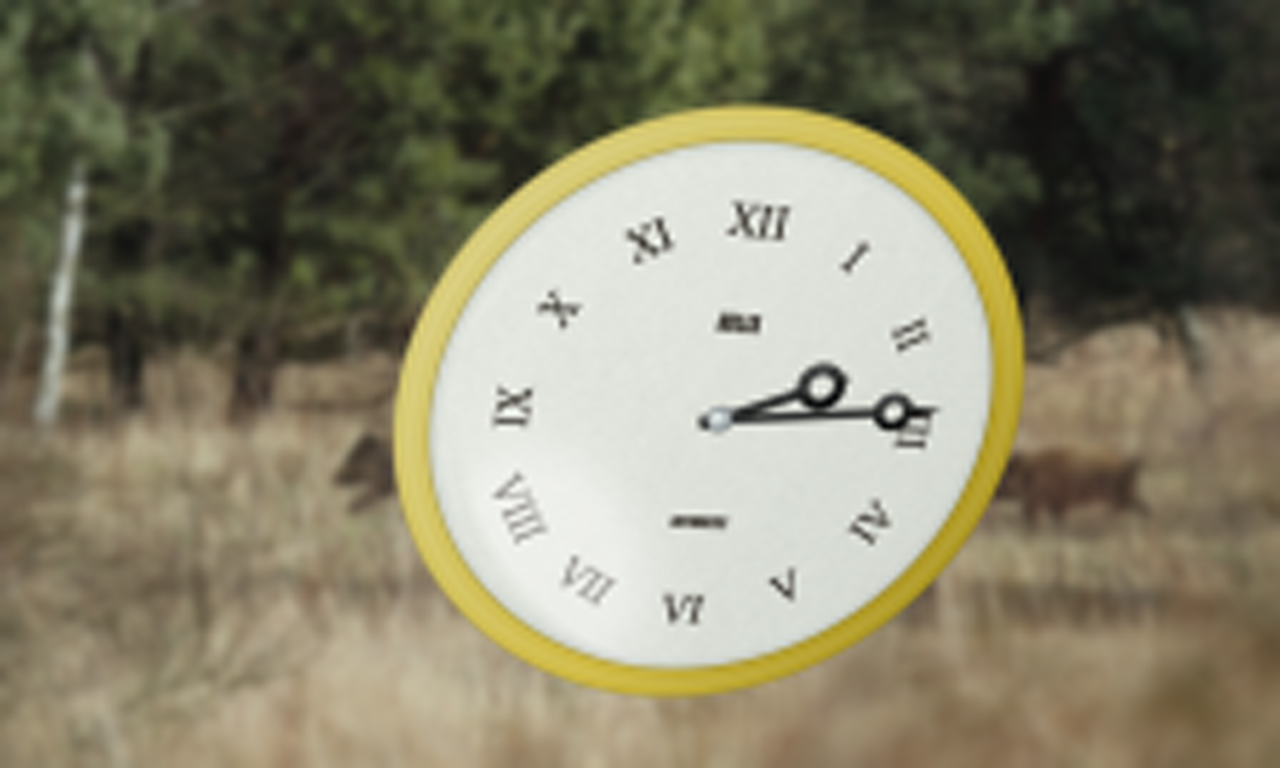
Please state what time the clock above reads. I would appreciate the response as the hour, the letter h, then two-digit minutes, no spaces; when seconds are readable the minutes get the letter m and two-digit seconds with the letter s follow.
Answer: 2h14
